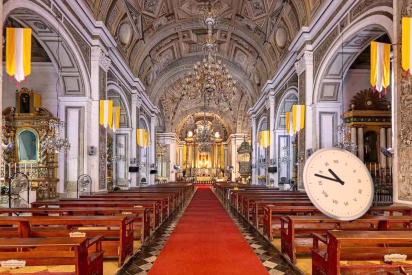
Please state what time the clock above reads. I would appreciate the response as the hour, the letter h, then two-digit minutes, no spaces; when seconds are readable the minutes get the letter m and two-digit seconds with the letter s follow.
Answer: 10h48
